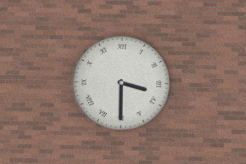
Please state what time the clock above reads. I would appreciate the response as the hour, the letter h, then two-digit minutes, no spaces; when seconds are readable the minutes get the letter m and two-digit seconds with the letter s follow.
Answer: 3h30
